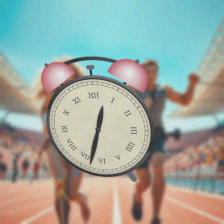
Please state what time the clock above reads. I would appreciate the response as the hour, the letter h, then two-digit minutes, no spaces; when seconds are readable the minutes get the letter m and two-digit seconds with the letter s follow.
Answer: 12h33
